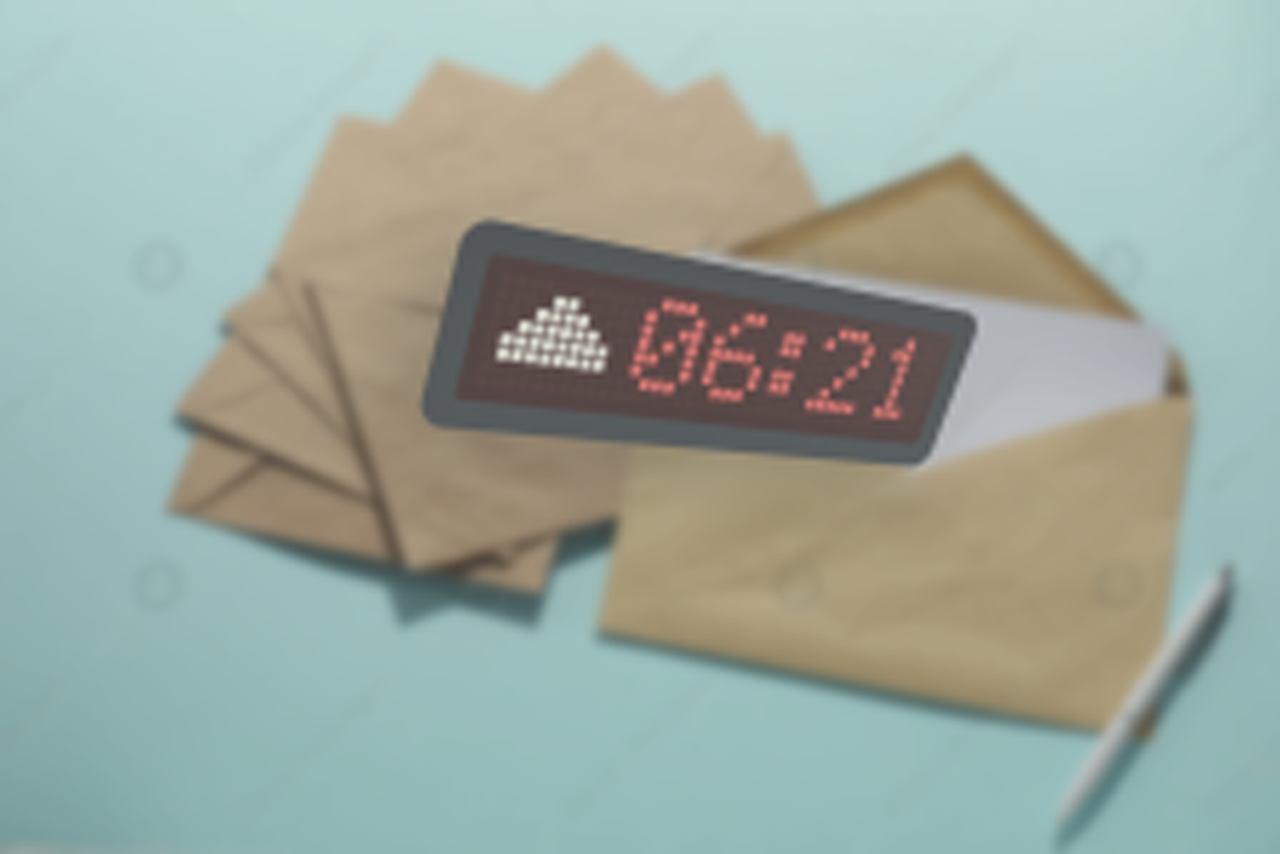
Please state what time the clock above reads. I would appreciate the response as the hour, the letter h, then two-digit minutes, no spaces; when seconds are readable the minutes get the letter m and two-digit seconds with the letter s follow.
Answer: 6h21
